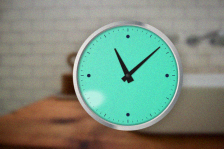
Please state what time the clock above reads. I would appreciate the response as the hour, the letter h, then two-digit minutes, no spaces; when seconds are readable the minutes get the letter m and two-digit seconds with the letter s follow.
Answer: 11h08
